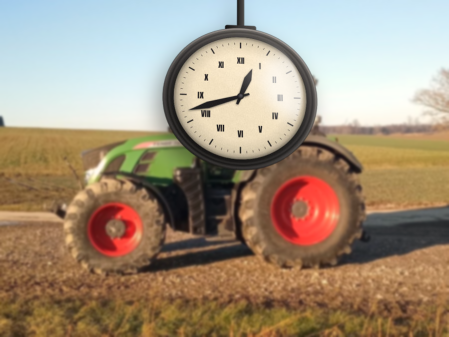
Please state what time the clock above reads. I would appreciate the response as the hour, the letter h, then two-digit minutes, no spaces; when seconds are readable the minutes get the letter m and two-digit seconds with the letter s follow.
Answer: 12h42
